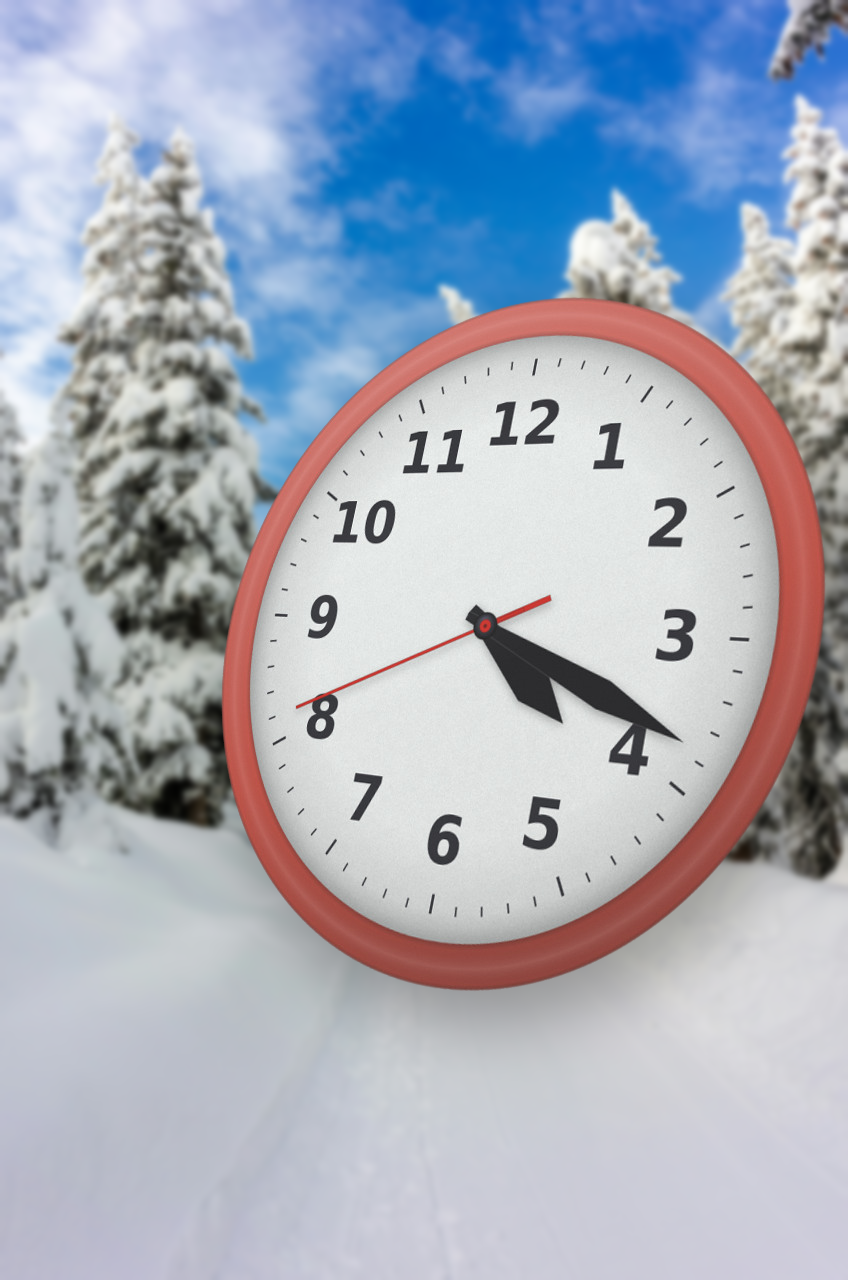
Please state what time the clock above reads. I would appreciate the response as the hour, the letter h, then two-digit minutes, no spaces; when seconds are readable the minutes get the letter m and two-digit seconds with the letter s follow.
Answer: 4h18m41s
